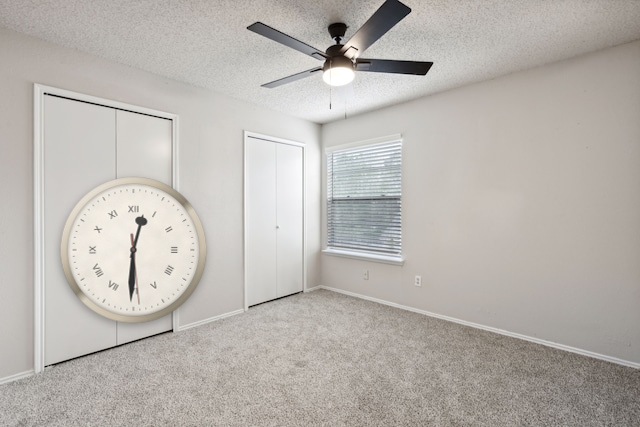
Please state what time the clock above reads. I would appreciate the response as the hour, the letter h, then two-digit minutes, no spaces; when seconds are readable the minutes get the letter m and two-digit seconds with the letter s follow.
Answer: 12h30m29s
